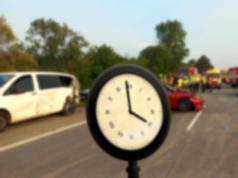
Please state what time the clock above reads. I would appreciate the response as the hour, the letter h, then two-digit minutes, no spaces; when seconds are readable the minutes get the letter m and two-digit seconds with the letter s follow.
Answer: 3h59
